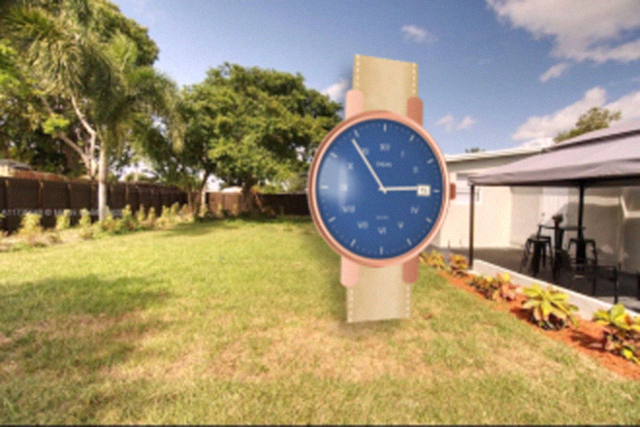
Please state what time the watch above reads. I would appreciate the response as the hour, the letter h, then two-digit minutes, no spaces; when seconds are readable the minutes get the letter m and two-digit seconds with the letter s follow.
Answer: 2h54
